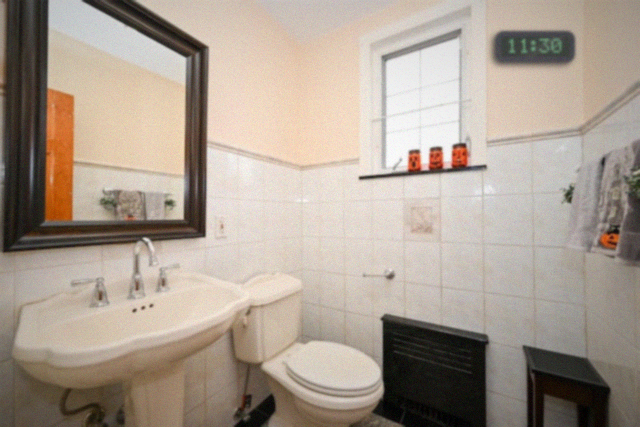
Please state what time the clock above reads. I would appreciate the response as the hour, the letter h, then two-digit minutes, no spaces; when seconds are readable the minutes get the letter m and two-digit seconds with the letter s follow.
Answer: 11h30
